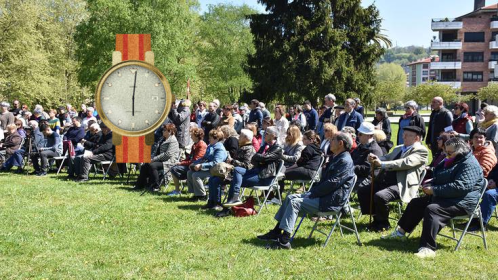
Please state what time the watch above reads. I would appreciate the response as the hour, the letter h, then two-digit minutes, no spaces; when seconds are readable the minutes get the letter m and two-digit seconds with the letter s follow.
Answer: 6h01
